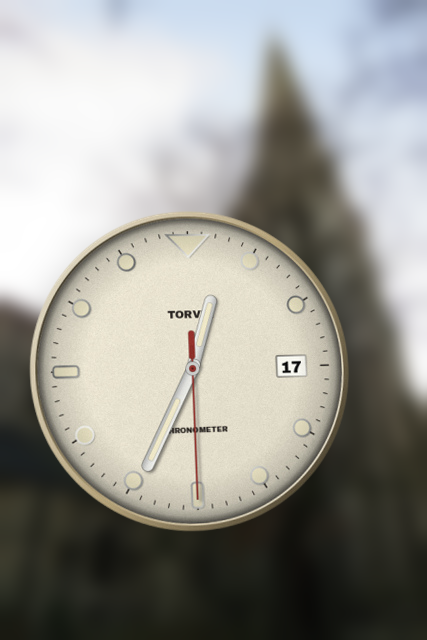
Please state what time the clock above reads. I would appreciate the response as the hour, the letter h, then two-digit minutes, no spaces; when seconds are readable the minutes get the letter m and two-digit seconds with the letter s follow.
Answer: 12h34m30s
